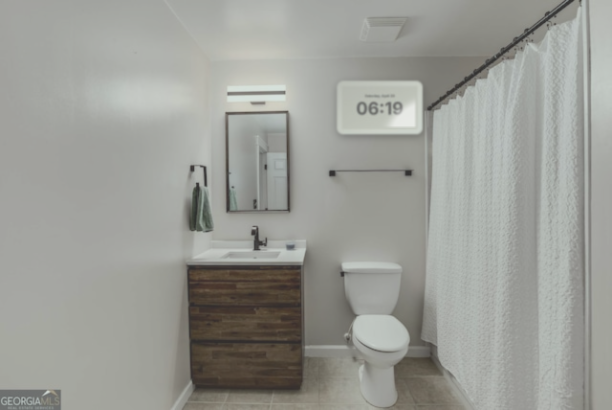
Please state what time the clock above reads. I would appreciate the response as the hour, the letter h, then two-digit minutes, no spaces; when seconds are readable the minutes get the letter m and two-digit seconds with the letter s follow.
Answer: 6h19
